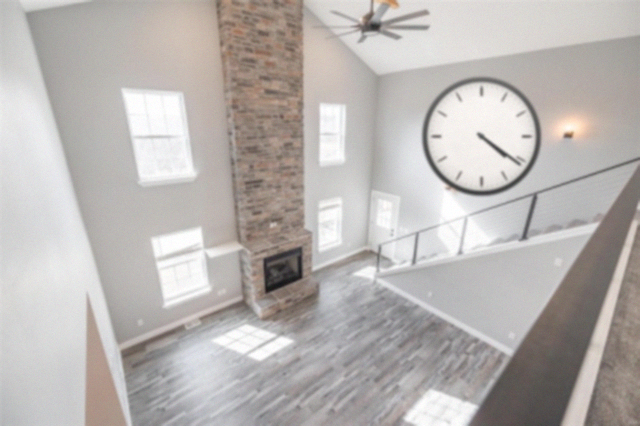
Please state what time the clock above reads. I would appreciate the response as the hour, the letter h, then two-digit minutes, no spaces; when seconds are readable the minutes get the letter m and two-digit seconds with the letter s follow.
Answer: 4h21
